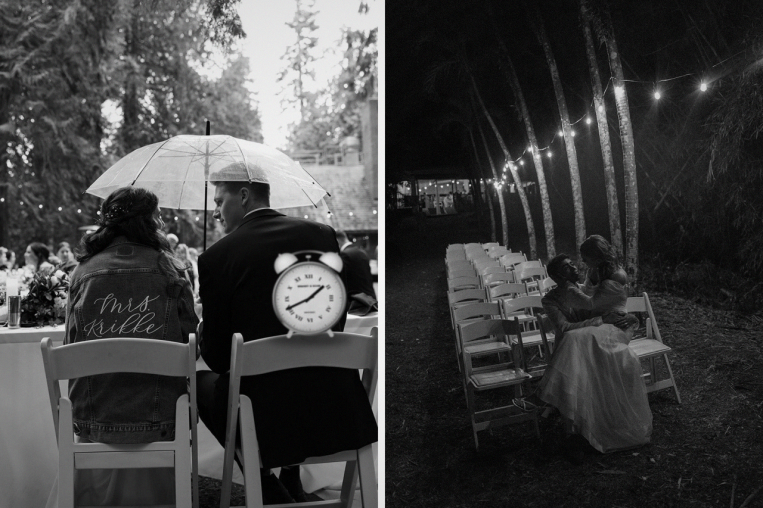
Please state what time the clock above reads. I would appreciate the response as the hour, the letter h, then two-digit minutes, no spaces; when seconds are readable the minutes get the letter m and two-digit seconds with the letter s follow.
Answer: 1h41
